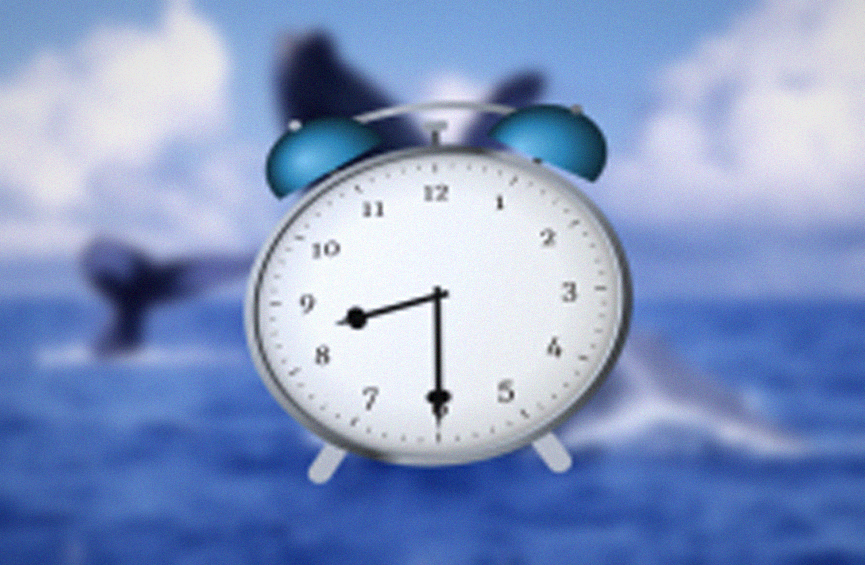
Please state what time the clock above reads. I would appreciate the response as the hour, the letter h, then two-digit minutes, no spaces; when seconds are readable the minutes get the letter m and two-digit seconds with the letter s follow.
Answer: 8h30
